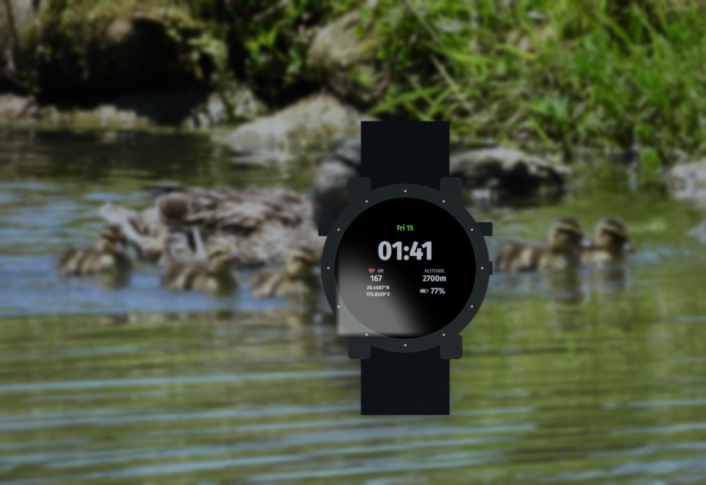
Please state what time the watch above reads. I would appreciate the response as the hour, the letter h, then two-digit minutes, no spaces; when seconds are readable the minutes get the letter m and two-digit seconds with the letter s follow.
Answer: 1h41
